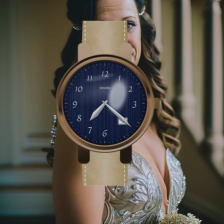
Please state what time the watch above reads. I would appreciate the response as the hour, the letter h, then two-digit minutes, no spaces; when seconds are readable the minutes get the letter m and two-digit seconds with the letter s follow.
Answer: 7h22
